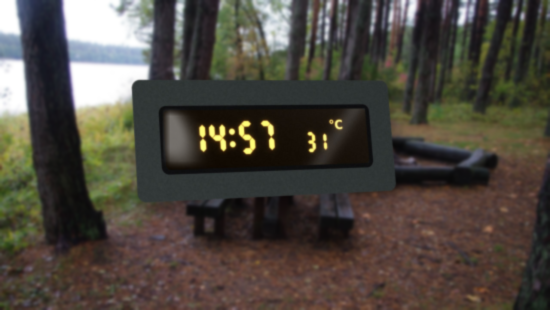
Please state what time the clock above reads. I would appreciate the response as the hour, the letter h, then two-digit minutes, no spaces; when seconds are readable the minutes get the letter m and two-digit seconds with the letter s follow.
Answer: 14h57
